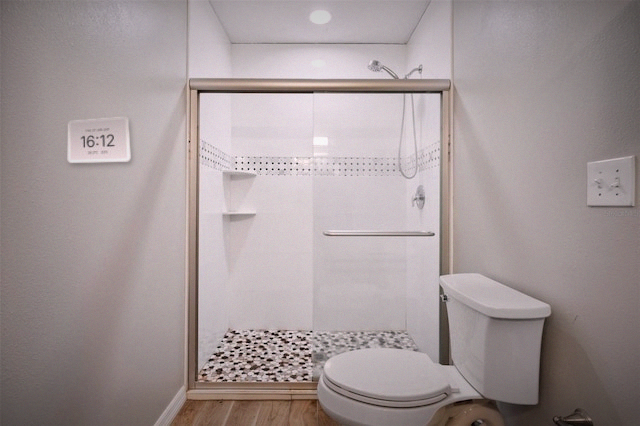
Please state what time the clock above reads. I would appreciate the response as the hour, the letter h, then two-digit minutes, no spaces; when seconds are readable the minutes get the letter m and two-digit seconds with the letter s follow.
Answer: 16h12
